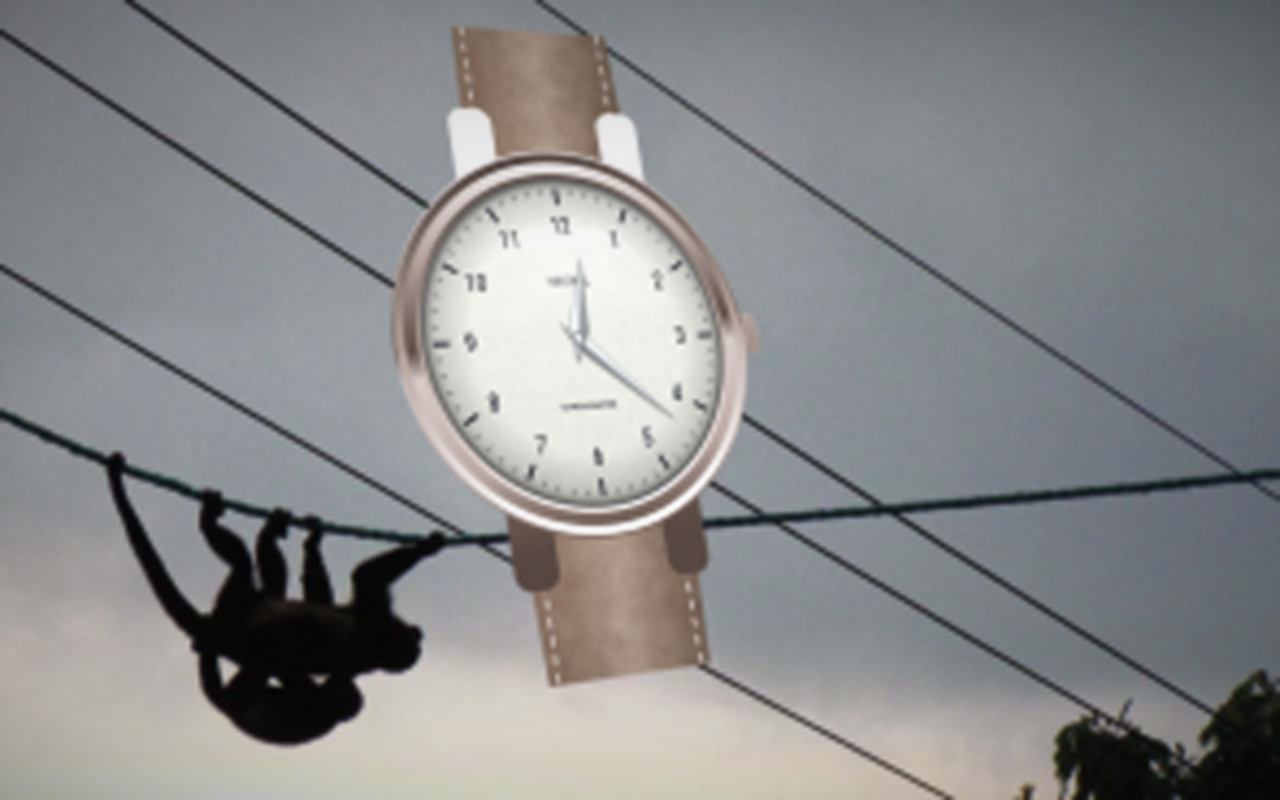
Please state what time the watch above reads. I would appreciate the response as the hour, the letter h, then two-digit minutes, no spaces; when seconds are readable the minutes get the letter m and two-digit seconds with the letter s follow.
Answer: 12h22
